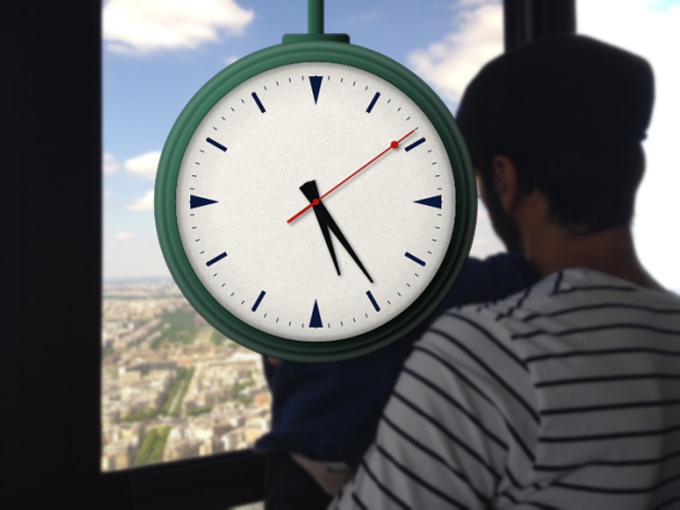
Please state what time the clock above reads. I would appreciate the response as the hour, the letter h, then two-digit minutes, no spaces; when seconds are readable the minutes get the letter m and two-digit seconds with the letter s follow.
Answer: 5h24m09s
